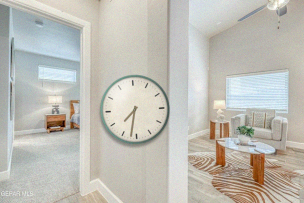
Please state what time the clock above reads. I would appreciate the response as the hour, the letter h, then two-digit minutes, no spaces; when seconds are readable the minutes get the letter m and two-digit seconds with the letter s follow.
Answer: 7h32
